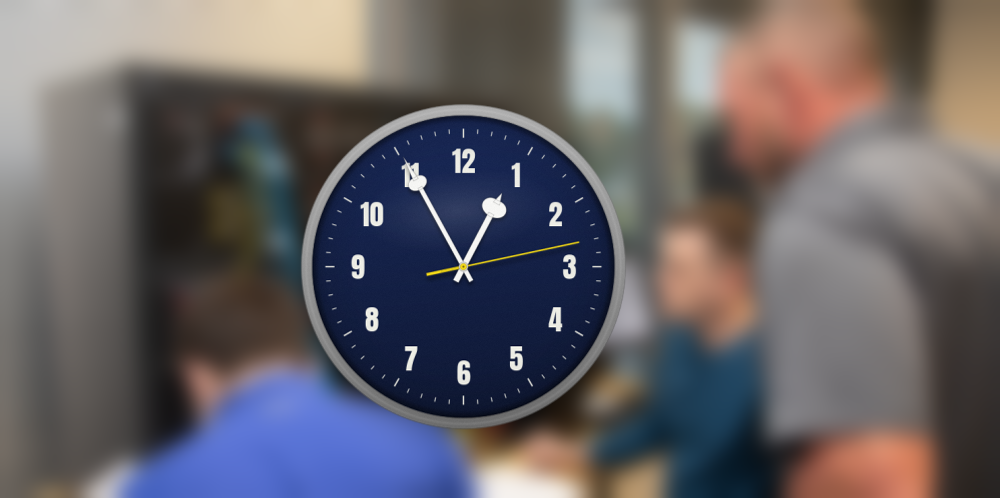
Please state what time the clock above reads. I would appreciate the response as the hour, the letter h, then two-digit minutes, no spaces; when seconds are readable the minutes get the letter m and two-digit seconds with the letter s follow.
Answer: 12h55m13s
